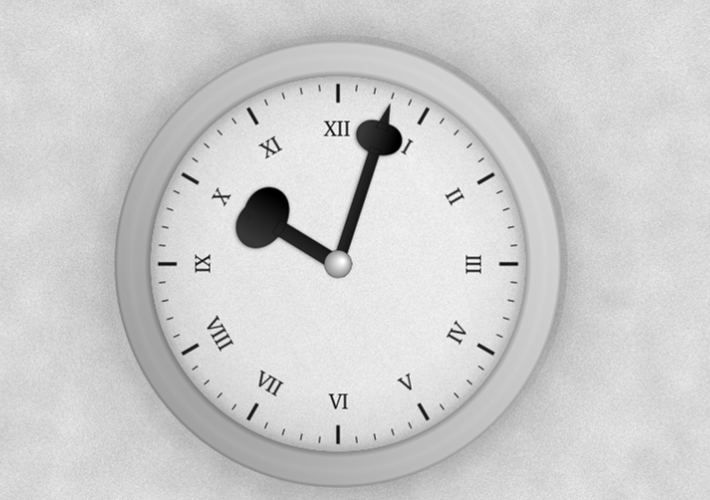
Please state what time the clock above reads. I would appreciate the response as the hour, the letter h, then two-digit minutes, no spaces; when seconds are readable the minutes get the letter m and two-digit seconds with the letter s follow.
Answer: 10h03
